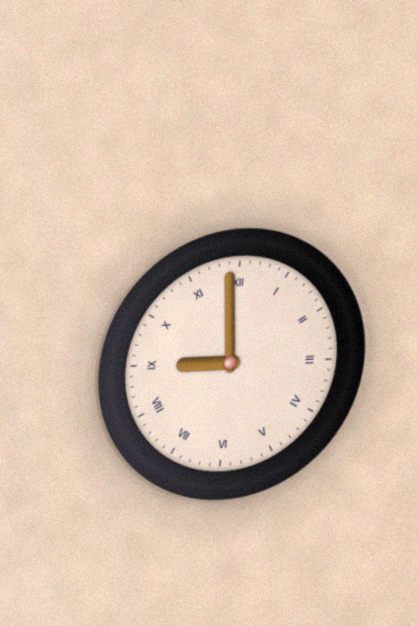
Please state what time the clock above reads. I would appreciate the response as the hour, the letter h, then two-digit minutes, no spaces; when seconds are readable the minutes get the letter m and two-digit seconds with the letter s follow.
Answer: 8h59
